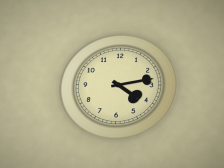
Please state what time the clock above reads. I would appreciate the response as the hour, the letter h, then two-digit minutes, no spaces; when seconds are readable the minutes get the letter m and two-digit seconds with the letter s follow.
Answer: 4h13
